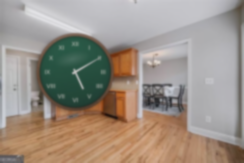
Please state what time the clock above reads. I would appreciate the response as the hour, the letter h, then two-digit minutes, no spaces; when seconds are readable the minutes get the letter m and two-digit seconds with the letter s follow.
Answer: 5h10
